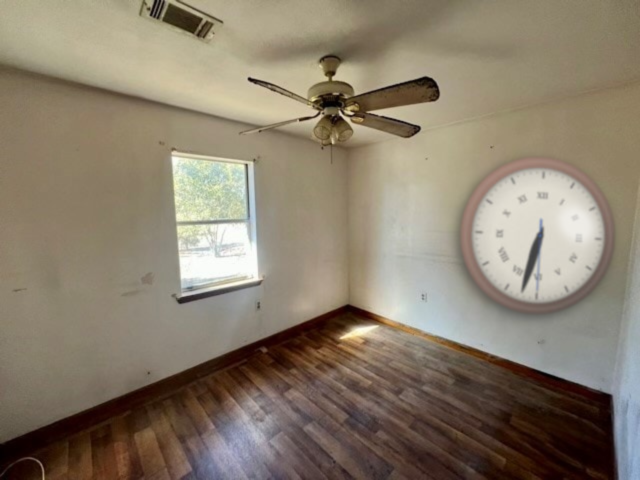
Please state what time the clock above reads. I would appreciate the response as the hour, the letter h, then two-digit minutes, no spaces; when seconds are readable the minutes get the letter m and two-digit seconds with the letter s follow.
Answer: 6h32m30s
